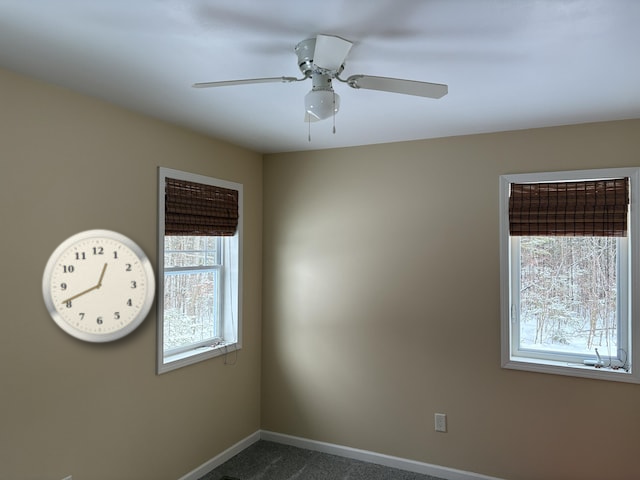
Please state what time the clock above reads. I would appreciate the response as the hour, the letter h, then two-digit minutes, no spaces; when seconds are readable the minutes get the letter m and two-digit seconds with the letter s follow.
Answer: 12h41
